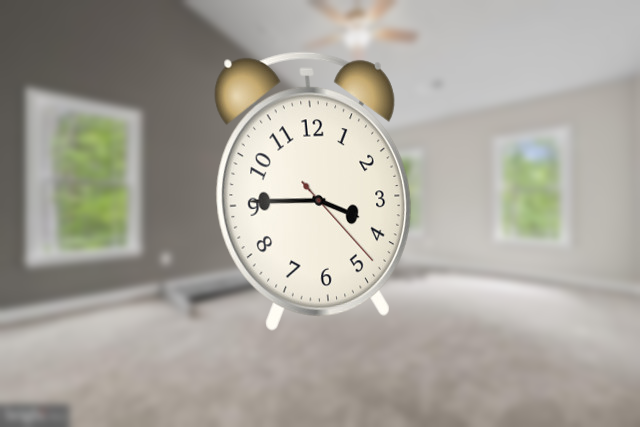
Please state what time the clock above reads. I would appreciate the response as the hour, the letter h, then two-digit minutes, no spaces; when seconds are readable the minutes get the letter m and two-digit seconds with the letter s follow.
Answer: 3h45m23s
